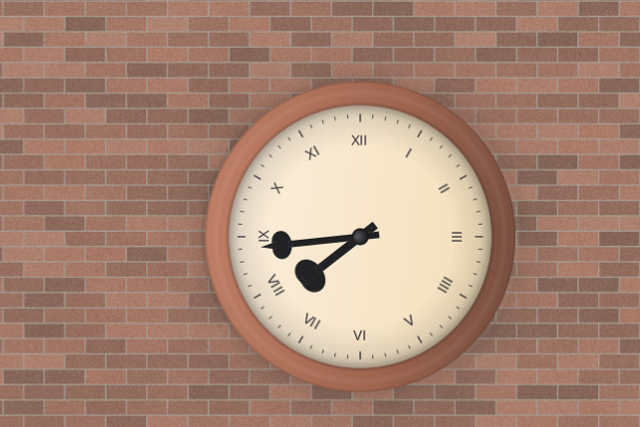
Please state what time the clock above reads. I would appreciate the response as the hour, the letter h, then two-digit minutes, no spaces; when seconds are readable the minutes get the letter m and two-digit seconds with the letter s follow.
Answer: 7h44
